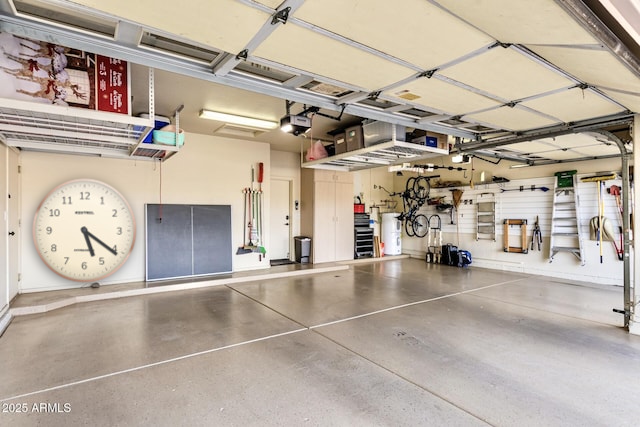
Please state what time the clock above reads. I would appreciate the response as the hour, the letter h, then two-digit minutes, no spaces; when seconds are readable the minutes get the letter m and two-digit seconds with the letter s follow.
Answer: 5h21
